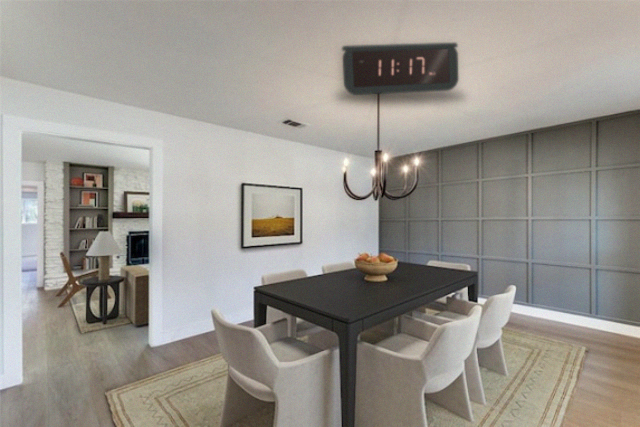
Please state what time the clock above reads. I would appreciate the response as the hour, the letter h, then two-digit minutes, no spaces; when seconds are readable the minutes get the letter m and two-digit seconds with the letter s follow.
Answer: 11h17
